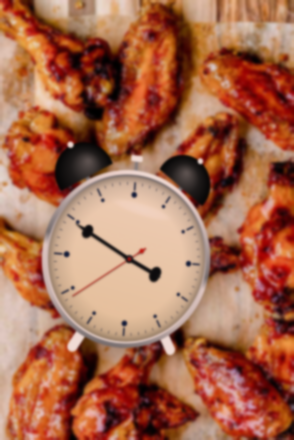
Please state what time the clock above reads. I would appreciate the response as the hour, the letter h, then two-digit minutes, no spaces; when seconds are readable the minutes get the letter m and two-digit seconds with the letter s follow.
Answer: 3h49m39s
